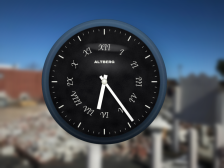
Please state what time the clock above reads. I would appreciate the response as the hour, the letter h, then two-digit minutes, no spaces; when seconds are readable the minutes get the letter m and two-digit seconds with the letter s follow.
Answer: 6h24
